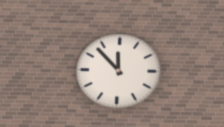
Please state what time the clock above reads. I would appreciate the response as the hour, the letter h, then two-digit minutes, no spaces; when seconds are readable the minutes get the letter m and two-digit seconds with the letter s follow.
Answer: 11h53
